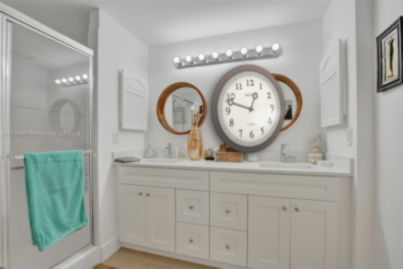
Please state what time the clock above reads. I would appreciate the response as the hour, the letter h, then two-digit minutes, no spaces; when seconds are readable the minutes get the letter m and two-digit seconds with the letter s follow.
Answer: 12h48
